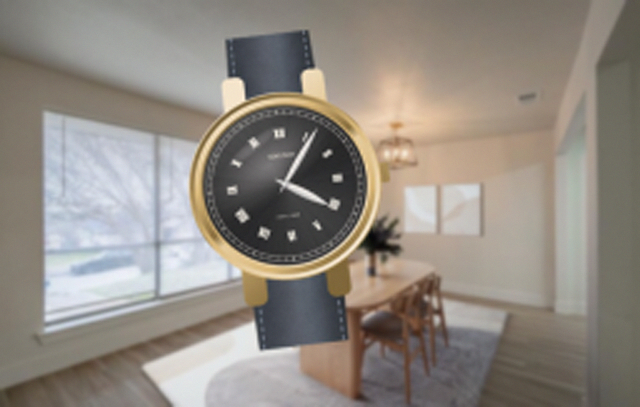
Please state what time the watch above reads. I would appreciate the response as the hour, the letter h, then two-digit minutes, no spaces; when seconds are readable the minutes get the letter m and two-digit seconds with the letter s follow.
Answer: 4h06
